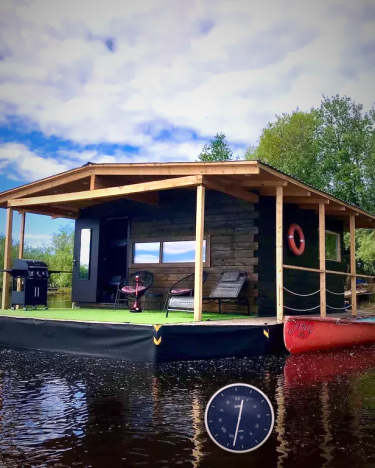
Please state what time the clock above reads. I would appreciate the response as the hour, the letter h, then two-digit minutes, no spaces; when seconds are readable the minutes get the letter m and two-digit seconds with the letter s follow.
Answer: 12h33
